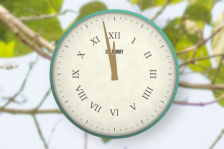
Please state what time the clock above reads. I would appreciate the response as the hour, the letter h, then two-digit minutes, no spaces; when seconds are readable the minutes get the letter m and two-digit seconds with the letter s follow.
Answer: 11h58
